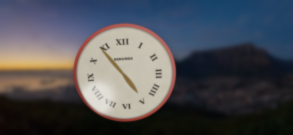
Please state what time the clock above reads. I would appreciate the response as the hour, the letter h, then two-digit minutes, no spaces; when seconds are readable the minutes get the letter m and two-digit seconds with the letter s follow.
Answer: 4h54
